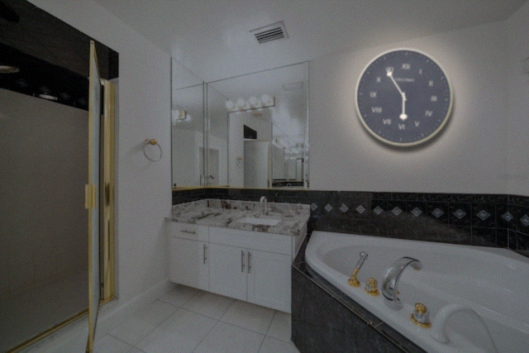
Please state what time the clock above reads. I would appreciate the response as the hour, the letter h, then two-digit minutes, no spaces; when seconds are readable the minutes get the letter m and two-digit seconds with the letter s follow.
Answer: 5h54
